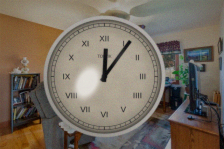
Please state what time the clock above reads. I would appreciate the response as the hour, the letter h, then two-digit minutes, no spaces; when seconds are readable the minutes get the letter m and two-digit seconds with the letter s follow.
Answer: 12h06
